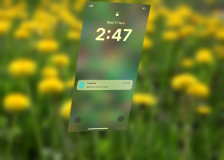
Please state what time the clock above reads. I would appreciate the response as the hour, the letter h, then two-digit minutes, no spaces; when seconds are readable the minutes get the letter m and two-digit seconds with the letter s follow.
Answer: 2h47
